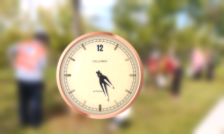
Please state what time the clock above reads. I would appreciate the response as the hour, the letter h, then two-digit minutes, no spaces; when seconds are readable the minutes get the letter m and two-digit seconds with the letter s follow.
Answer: 4h27
